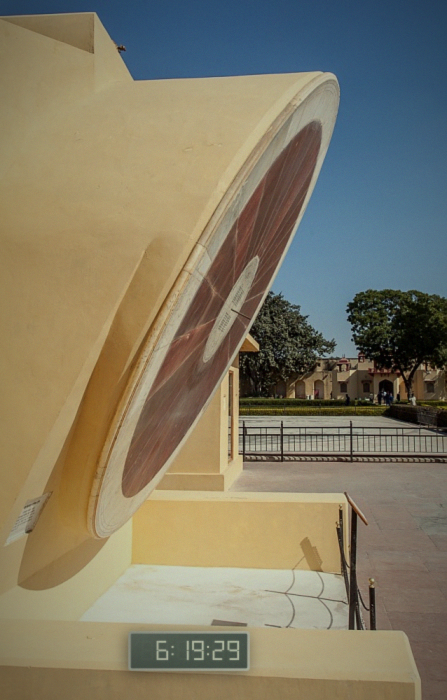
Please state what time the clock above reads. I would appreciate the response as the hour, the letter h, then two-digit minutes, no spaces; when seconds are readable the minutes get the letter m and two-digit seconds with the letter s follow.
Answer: 6h19m29s
